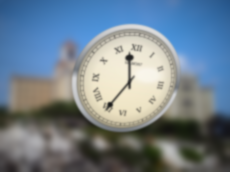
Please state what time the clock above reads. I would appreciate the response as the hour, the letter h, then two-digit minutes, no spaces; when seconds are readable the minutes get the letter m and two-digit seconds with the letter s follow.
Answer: 11h35
